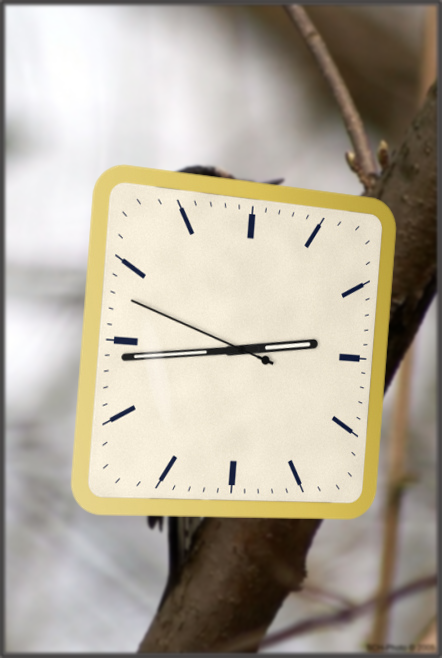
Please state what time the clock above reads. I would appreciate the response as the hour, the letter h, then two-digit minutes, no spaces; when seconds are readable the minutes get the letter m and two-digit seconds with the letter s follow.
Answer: 2h43m48s
